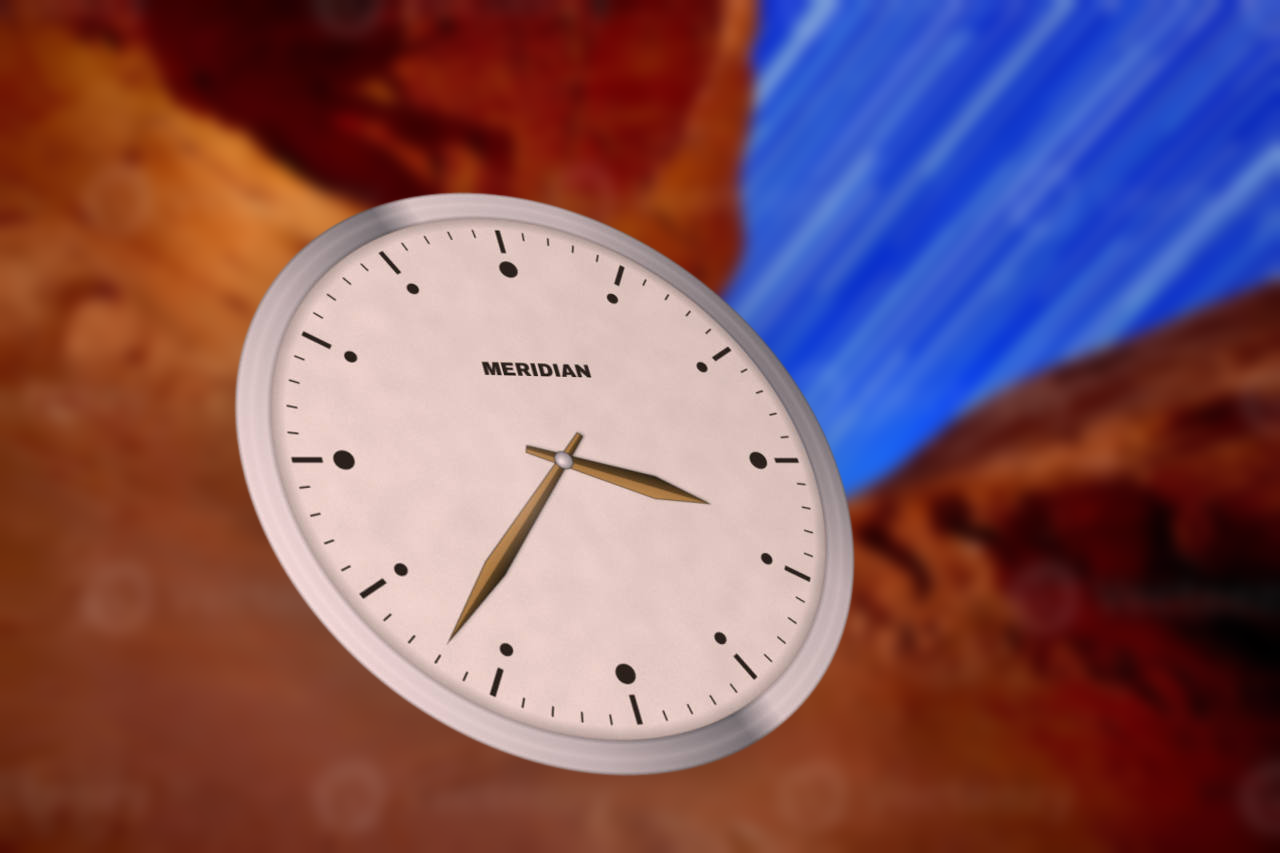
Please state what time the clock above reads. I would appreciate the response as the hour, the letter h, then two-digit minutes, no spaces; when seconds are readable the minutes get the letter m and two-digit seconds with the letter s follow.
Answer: 3h37
